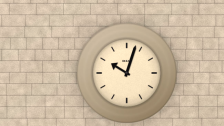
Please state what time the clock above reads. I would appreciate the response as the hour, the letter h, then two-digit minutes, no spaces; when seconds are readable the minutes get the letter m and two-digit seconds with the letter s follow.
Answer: 10h03
